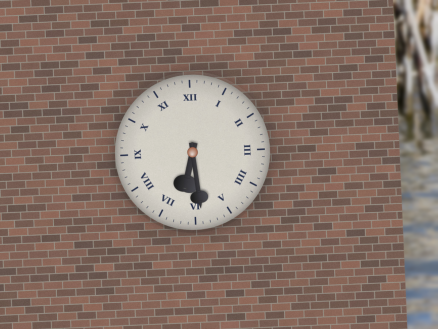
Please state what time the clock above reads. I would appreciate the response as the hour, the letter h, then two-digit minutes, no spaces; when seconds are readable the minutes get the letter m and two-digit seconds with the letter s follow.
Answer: 6h29
